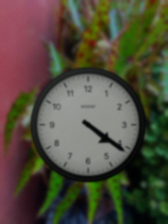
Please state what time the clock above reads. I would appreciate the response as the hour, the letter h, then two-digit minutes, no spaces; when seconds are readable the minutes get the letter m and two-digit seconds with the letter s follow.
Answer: 4h21
